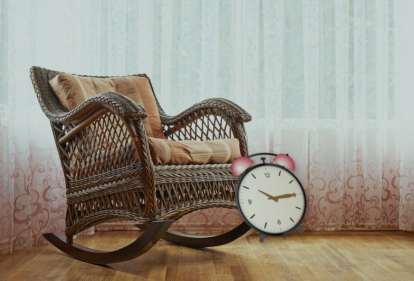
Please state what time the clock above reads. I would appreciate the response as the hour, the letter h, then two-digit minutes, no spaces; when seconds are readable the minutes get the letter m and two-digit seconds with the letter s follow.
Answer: 10h15
